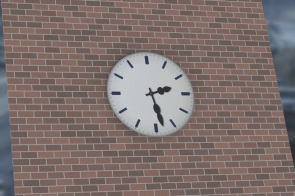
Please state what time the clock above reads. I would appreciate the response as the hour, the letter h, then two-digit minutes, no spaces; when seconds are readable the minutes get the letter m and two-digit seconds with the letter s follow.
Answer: 2h28
